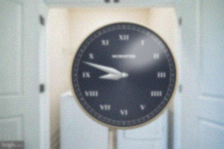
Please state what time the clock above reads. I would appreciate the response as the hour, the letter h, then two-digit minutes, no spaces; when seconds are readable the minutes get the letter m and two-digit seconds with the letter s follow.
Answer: 8h48
